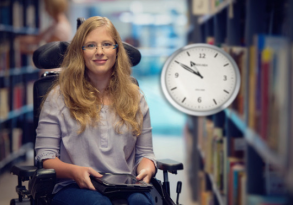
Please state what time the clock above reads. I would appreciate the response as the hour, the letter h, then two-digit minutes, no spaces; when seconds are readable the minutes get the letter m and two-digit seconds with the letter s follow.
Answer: 10h50
